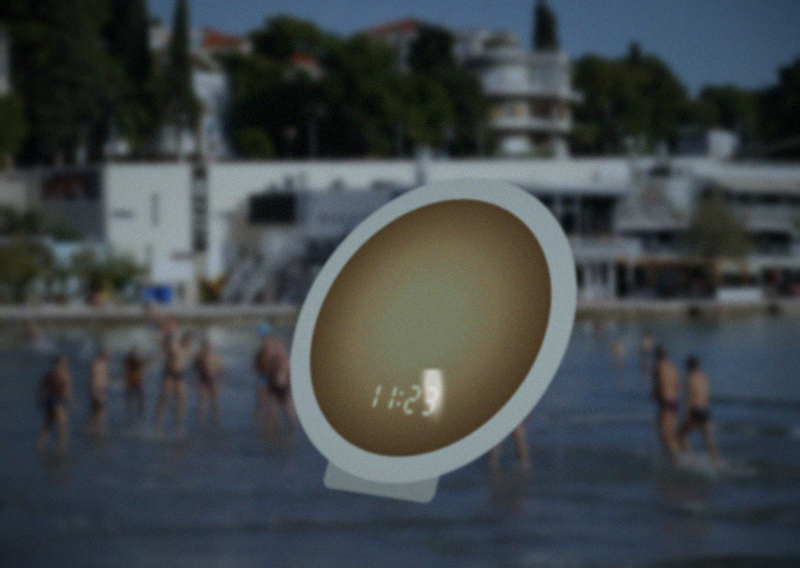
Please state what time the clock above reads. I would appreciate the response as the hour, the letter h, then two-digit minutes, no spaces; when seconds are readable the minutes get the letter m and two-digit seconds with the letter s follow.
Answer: 11h23
